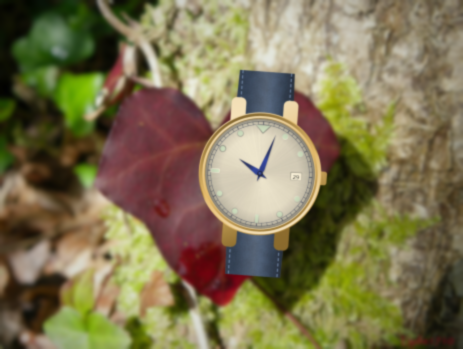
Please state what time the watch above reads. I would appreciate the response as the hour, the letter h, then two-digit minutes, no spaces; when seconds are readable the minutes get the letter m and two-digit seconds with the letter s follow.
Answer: 10h03
